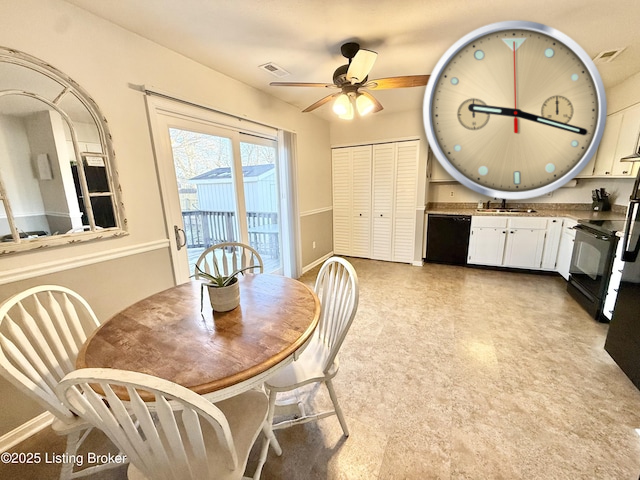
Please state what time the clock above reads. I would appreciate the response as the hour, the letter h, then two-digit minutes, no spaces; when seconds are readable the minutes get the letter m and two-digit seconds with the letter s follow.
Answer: 9h18
